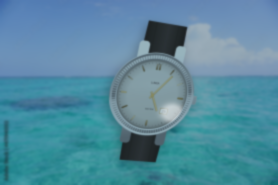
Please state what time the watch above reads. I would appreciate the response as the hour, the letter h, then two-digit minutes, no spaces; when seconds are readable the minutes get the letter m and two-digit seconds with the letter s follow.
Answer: 5h06
